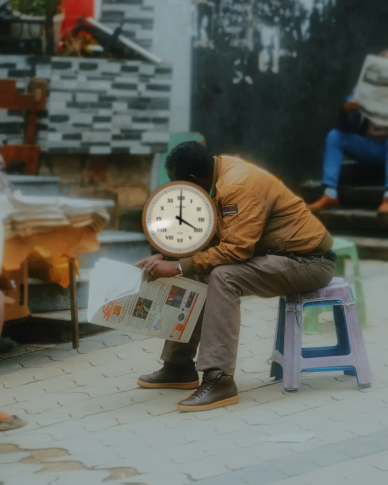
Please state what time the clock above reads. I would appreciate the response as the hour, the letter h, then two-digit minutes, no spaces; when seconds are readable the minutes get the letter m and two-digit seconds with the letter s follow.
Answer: 4h00
